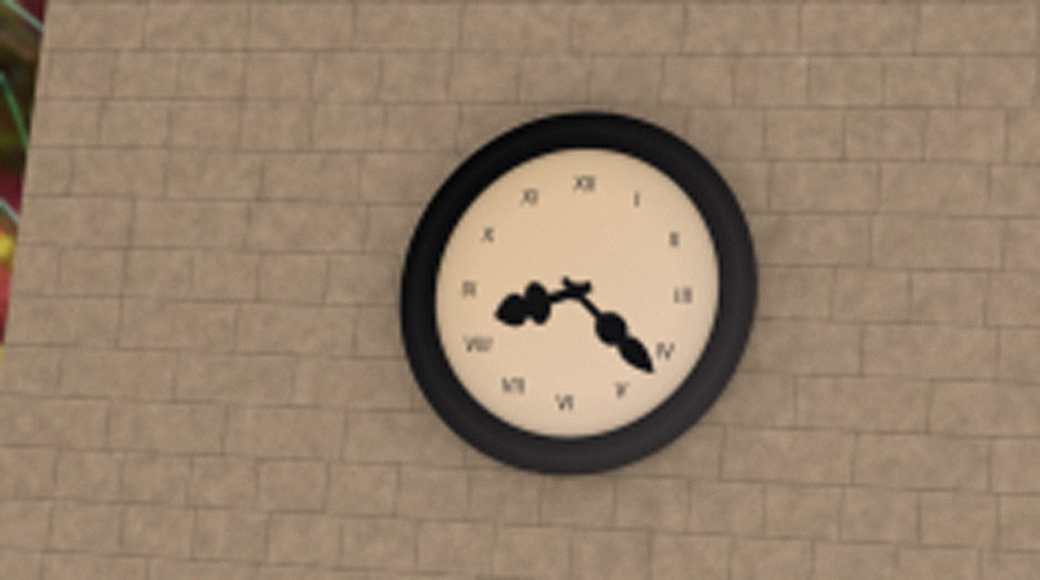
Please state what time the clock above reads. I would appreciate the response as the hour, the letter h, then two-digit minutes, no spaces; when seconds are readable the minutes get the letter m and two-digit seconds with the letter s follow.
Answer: 8h22
